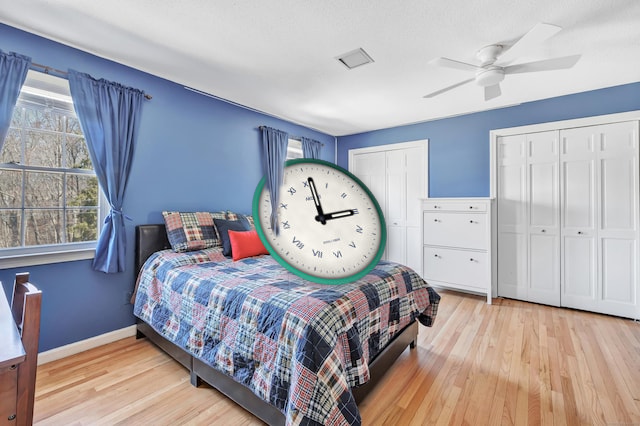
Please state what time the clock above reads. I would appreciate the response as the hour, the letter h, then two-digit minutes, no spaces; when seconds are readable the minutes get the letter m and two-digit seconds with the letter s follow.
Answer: 3h01
